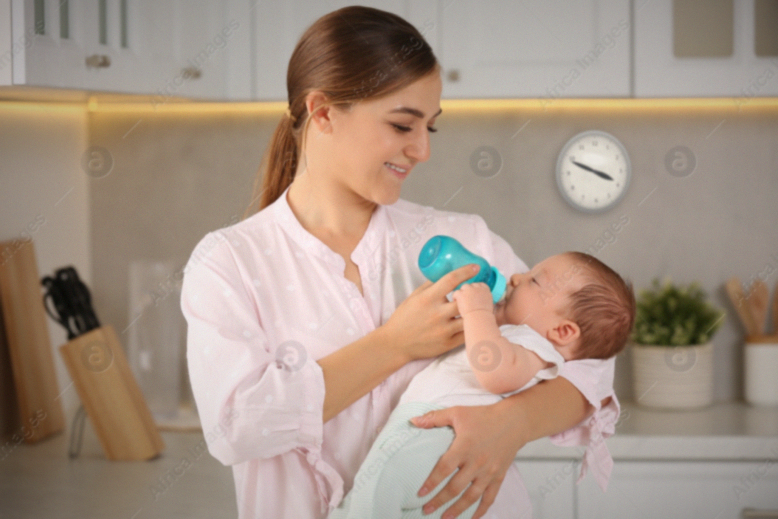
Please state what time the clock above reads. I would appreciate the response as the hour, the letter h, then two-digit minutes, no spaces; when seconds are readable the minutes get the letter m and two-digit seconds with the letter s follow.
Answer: 3h49
